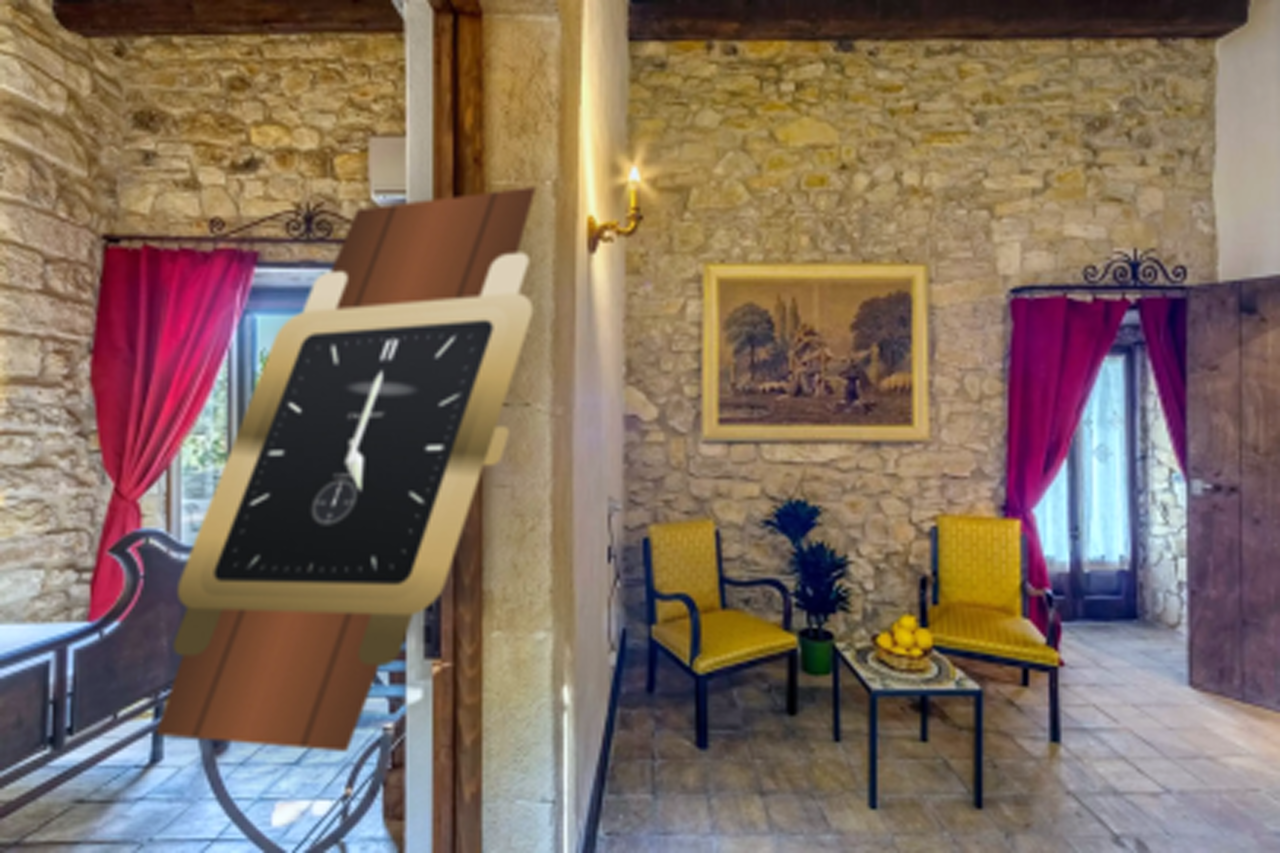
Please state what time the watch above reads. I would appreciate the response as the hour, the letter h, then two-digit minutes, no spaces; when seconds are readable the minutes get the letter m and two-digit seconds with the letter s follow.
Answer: 5h00
